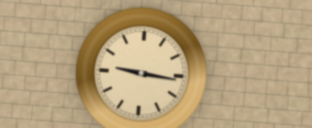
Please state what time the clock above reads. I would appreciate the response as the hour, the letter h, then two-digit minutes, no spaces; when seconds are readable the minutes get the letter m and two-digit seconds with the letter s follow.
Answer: 9h16
